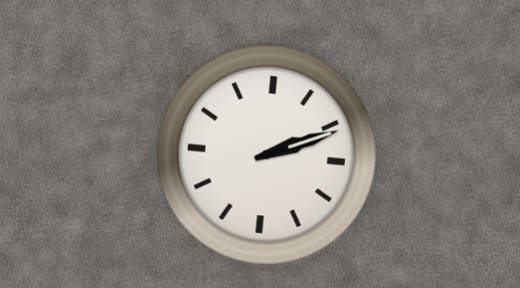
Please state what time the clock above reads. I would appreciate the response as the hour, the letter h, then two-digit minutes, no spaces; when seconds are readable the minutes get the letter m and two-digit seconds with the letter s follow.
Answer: 2h11
